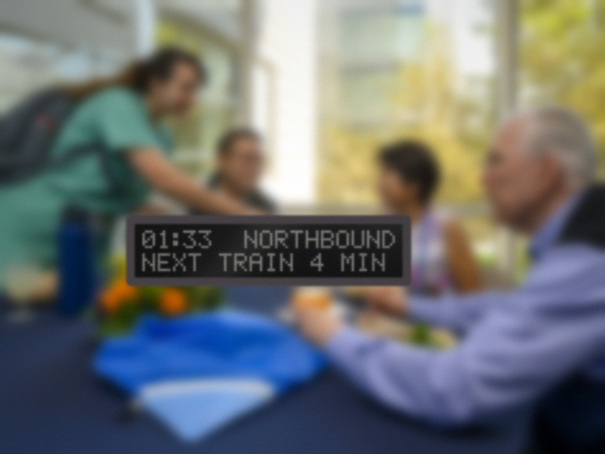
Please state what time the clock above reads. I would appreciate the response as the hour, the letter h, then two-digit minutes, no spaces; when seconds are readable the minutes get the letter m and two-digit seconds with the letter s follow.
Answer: 1h33
